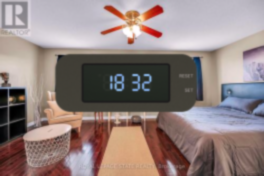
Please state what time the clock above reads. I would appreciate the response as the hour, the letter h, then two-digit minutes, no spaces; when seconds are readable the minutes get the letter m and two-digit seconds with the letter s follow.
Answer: 18h32
